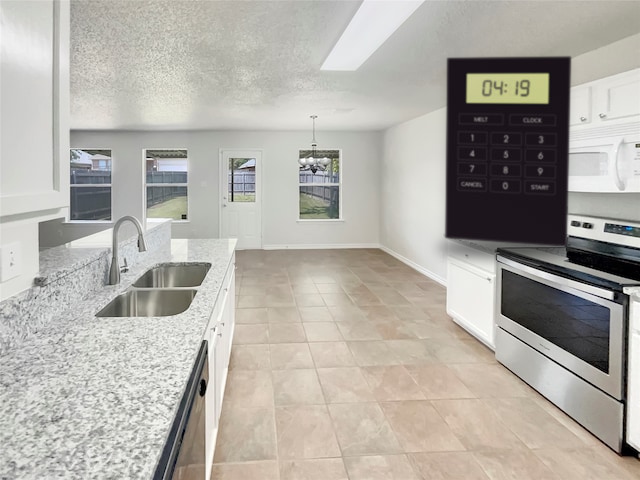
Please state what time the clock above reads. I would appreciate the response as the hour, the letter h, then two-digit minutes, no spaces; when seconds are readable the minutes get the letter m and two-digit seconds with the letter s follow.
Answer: 4h19
